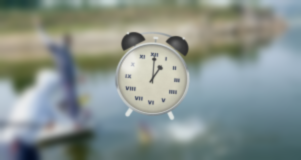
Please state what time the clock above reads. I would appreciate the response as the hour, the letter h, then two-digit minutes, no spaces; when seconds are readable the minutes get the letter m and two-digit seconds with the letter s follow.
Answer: 1h00
